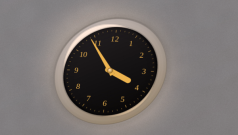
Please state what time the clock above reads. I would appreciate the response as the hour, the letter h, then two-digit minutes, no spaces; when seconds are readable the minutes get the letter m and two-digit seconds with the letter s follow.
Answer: 3h54
